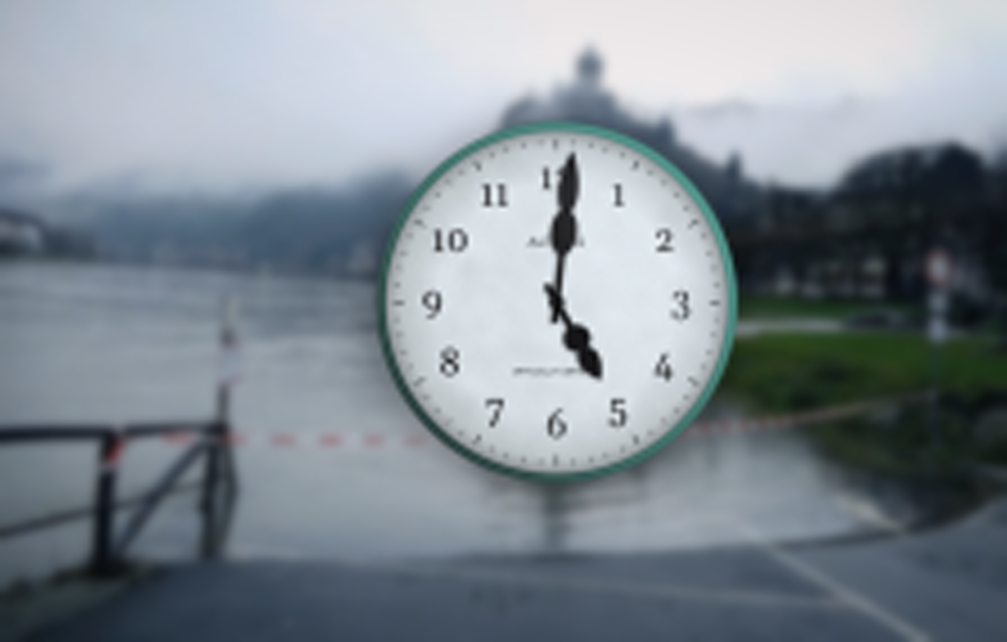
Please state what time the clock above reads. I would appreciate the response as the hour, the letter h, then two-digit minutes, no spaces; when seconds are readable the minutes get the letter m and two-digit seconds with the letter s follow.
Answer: 5h01
